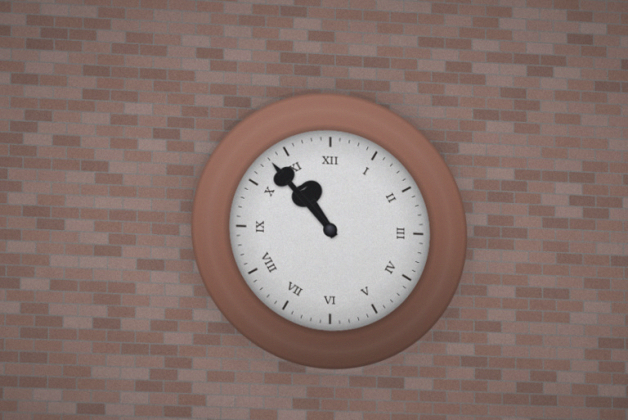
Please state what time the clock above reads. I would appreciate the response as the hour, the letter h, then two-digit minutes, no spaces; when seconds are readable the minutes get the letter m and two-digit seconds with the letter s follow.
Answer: 10h53
